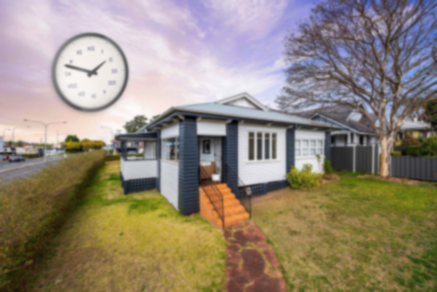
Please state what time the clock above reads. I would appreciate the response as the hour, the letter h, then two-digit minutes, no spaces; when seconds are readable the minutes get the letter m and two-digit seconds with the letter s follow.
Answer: 1h48
